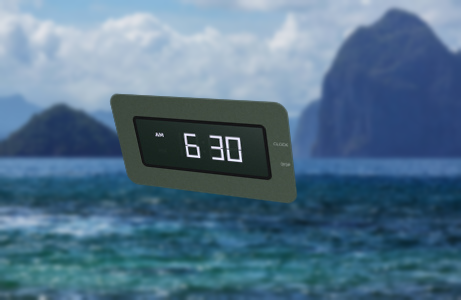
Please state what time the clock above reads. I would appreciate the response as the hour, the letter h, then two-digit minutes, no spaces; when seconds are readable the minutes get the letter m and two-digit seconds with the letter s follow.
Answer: 6h30
